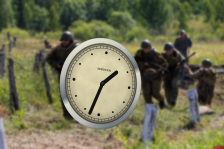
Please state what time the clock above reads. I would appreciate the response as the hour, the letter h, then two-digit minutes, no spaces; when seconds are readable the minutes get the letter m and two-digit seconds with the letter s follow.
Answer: 1h33
